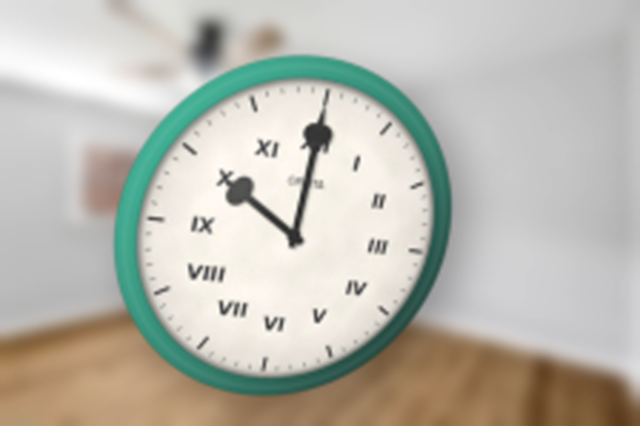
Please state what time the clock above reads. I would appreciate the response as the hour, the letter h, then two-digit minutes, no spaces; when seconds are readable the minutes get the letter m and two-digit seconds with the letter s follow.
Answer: 10h00
